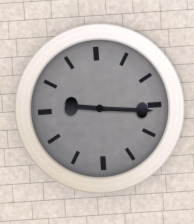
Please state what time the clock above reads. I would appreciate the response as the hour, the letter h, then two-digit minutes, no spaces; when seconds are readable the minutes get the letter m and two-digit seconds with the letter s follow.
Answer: 9h16
